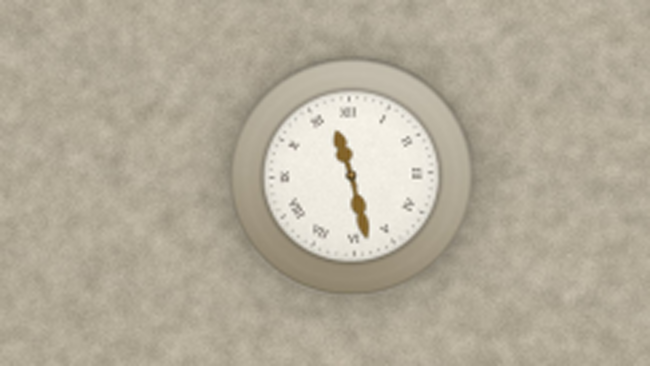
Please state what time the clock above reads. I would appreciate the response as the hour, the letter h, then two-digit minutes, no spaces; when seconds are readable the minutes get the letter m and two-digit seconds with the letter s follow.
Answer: 11h28
